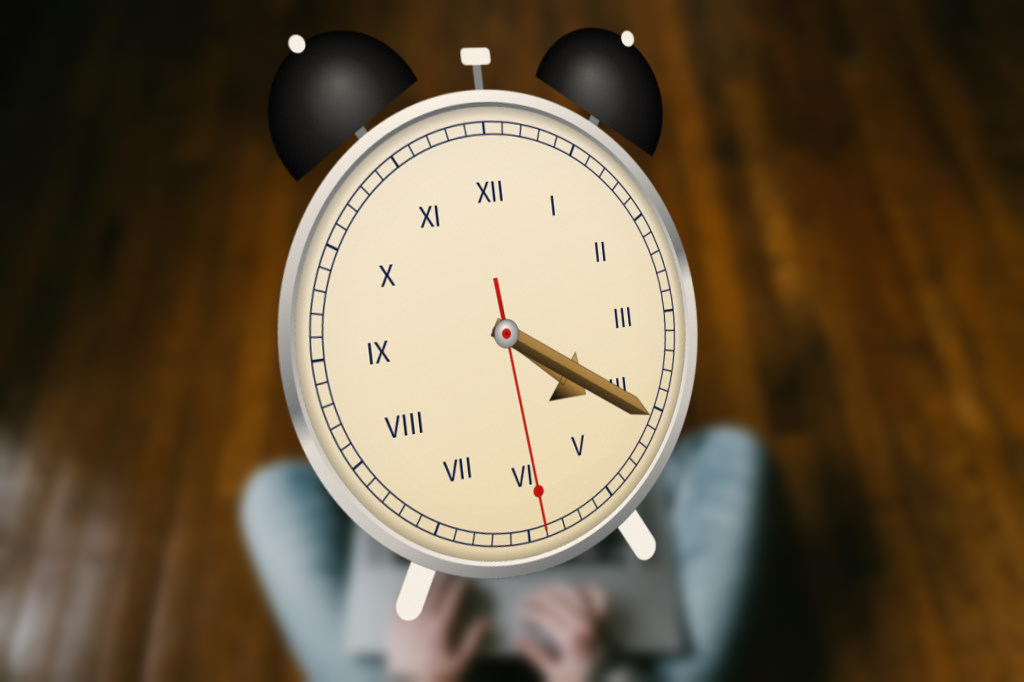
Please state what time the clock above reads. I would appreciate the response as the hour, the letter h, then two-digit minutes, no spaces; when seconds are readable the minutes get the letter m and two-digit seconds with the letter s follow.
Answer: 4h20m29s
